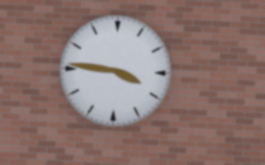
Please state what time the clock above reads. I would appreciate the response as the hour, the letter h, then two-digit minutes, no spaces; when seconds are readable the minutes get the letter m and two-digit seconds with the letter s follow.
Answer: 3h46
